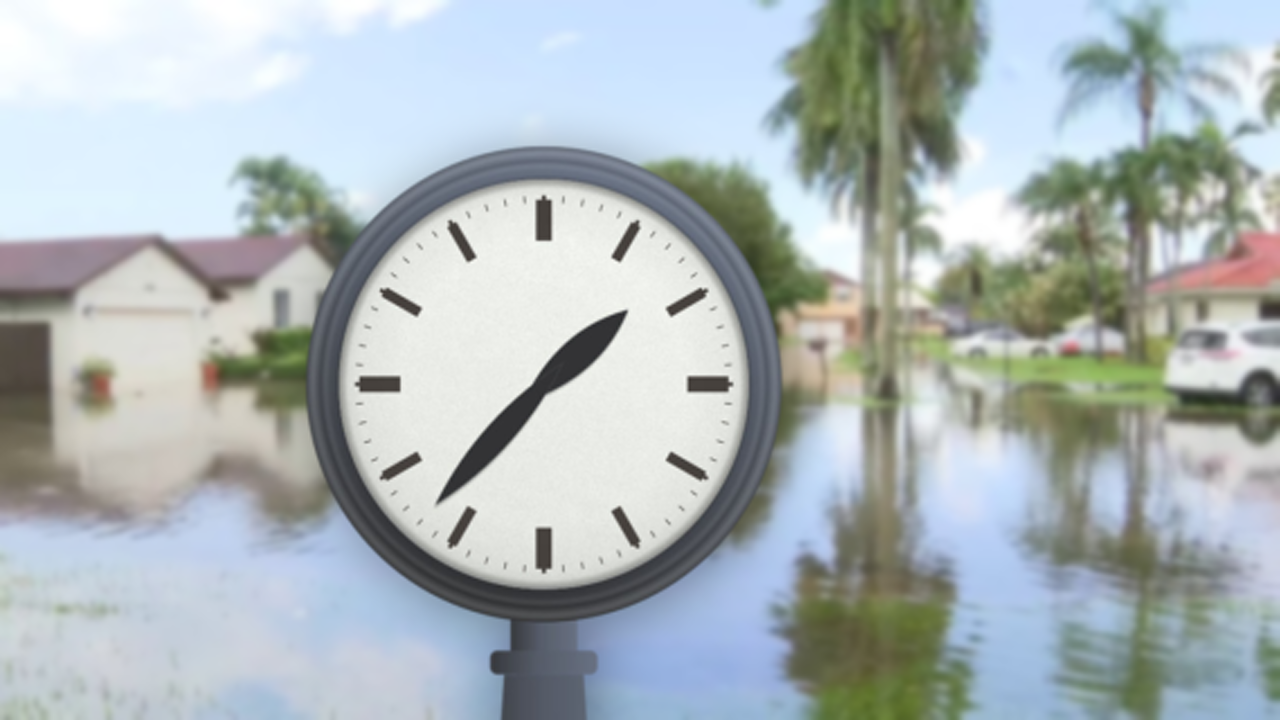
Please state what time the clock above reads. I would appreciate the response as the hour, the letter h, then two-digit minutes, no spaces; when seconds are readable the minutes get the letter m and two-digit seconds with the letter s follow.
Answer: 1h37
